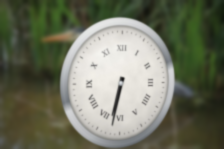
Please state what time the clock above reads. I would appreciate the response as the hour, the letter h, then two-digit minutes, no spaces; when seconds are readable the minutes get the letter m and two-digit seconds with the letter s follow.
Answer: 6h32
